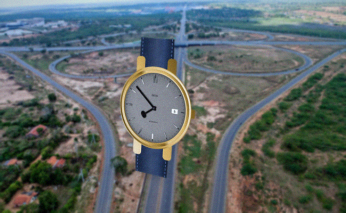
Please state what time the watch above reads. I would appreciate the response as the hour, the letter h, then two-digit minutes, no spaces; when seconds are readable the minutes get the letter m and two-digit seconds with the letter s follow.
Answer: 7h52
